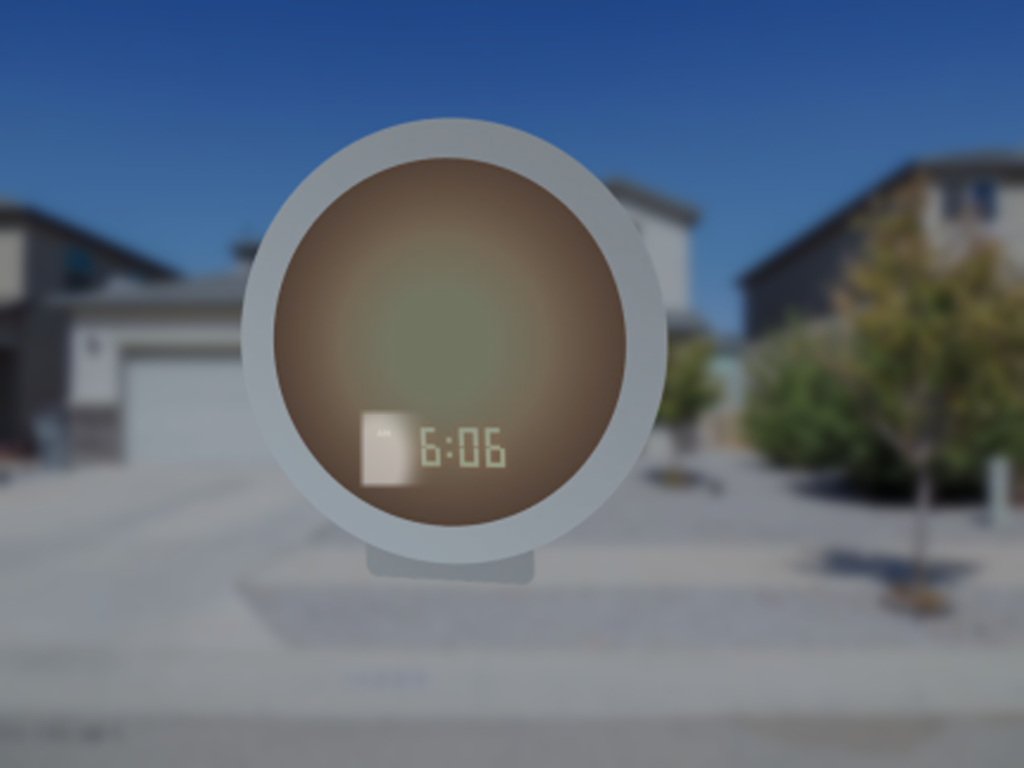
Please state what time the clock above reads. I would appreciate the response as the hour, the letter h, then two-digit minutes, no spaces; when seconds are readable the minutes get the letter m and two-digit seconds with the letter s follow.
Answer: 6h06
